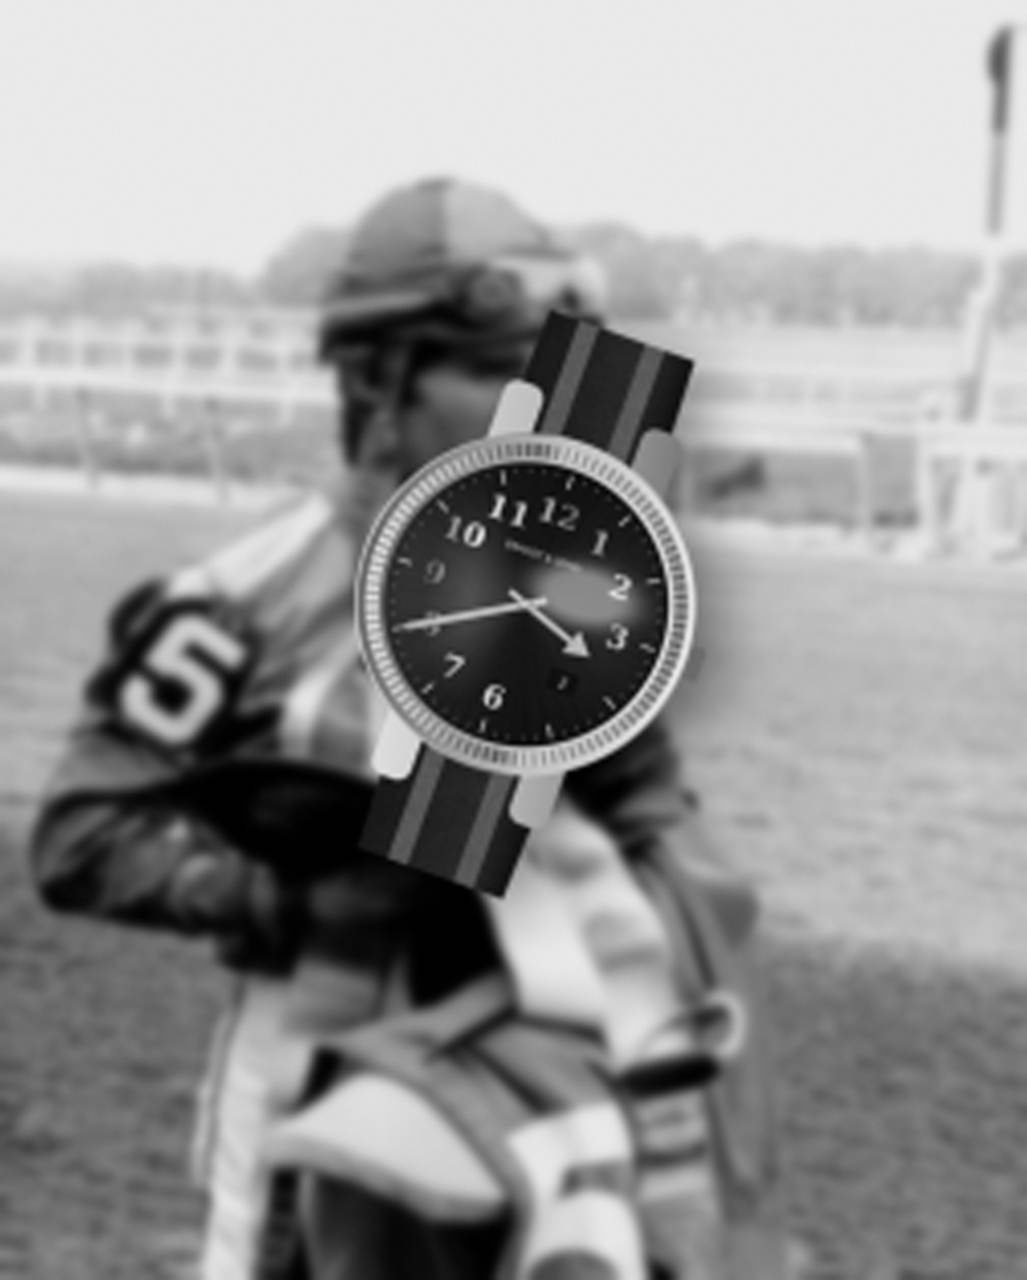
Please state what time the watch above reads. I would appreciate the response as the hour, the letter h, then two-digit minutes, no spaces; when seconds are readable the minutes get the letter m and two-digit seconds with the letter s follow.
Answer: 3h40
